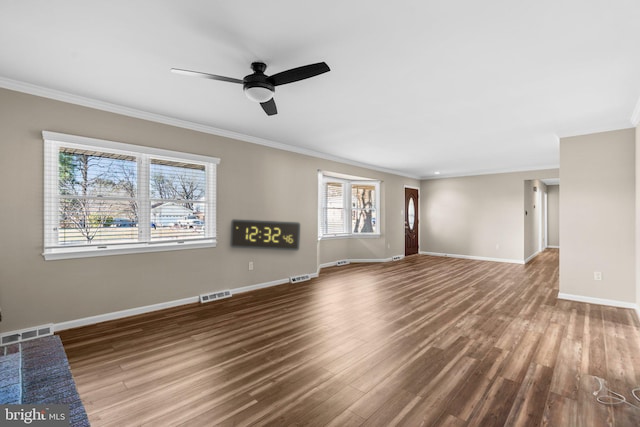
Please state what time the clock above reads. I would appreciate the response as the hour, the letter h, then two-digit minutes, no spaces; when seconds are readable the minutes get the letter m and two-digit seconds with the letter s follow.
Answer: 12h32
